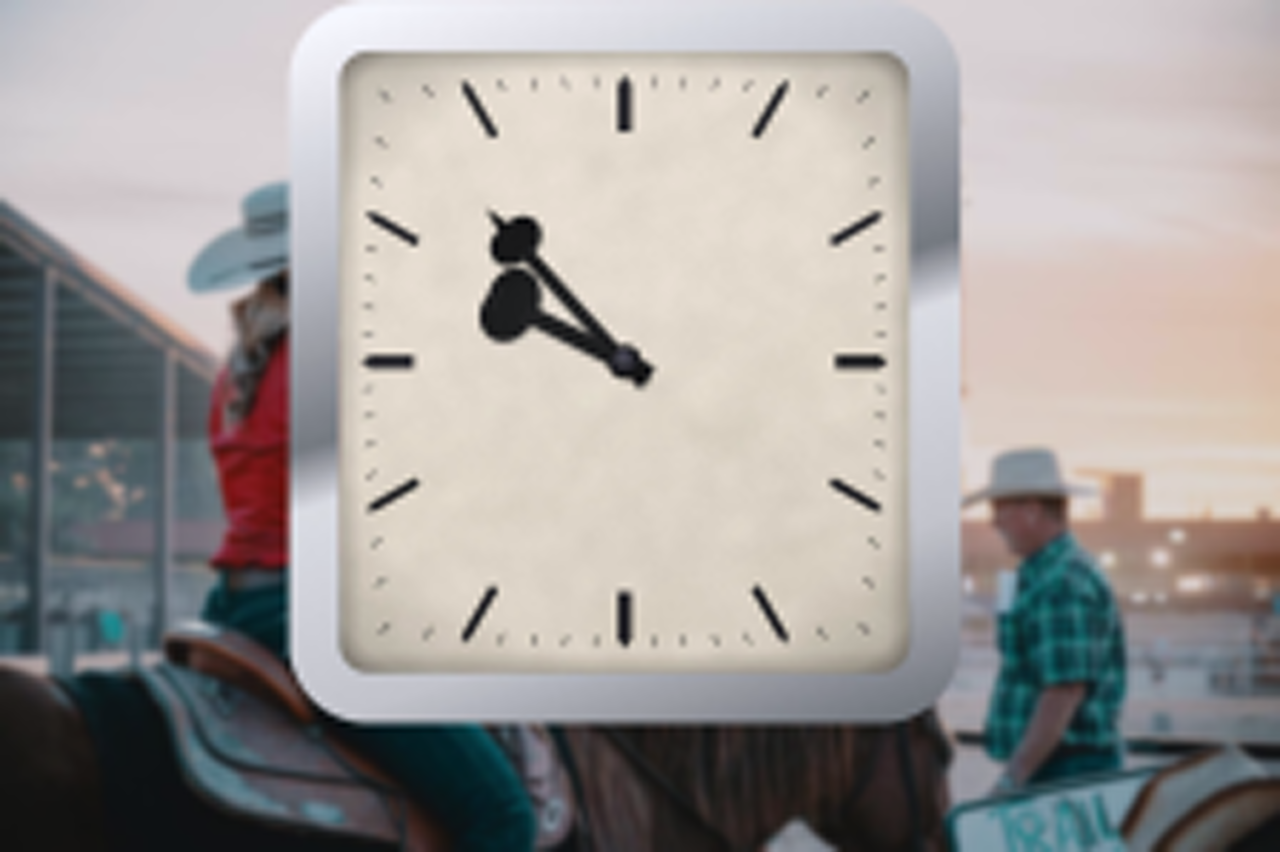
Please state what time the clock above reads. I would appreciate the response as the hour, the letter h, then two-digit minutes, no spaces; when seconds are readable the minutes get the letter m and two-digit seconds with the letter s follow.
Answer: 9h53
